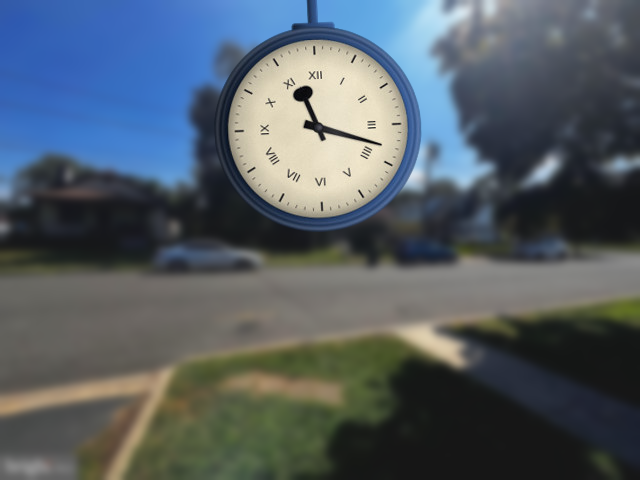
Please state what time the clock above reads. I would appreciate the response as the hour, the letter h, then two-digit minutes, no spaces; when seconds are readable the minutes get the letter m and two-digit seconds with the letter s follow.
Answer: 11h18
